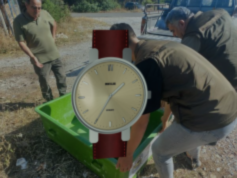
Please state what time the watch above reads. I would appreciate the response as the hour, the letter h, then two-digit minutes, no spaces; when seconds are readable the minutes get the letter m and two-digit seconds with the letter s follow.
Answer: 1h35
